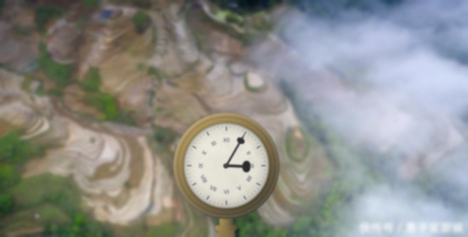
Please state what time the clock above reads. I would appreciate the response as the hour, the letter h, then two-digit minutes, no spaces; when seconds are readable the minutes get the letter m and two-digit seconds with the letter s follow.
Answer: 3h05
